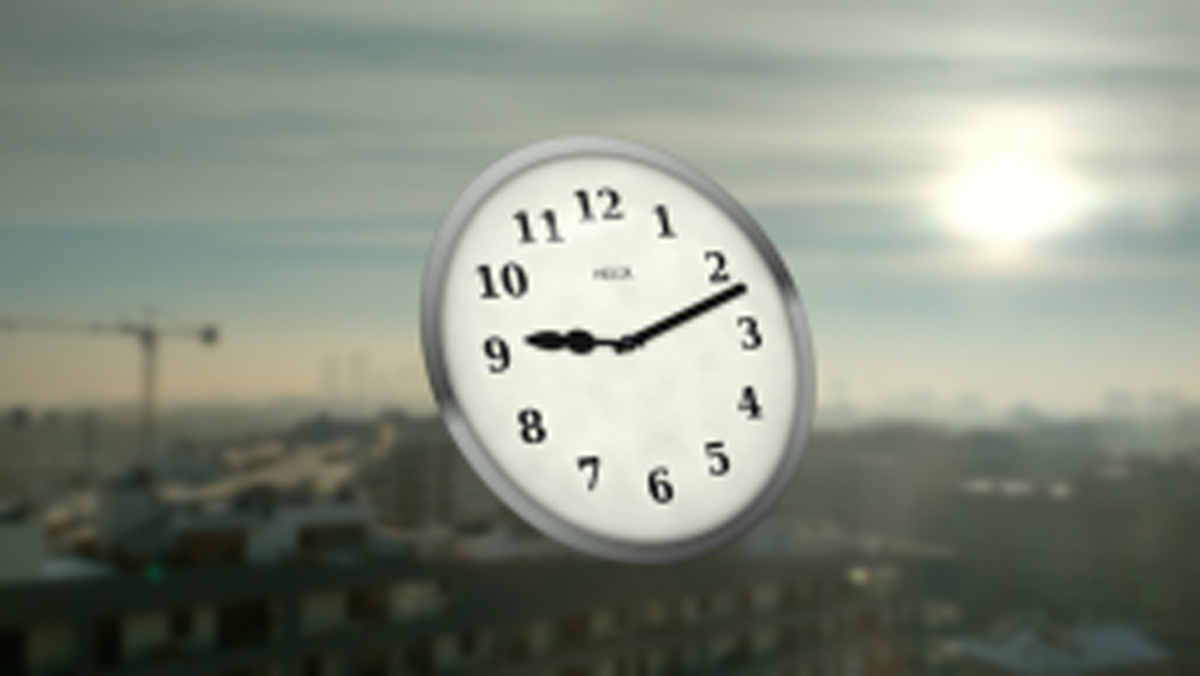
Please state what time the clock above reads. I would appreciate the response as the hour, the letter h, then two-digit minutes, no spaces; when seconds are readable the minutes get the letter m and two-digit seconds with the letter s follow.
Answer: 9h12
